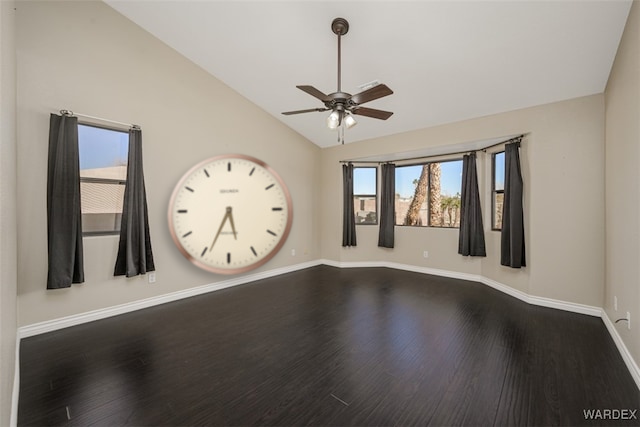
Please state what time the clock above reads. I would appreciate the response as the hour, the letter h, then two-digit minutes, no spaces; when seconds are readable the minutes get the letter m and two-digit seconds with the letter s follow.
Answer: 5h34
